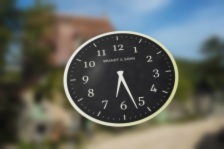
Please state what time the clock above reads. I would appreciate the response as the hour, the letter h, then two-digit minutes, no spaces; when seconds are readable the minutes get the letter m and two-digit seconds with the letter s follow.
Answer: 6h27
